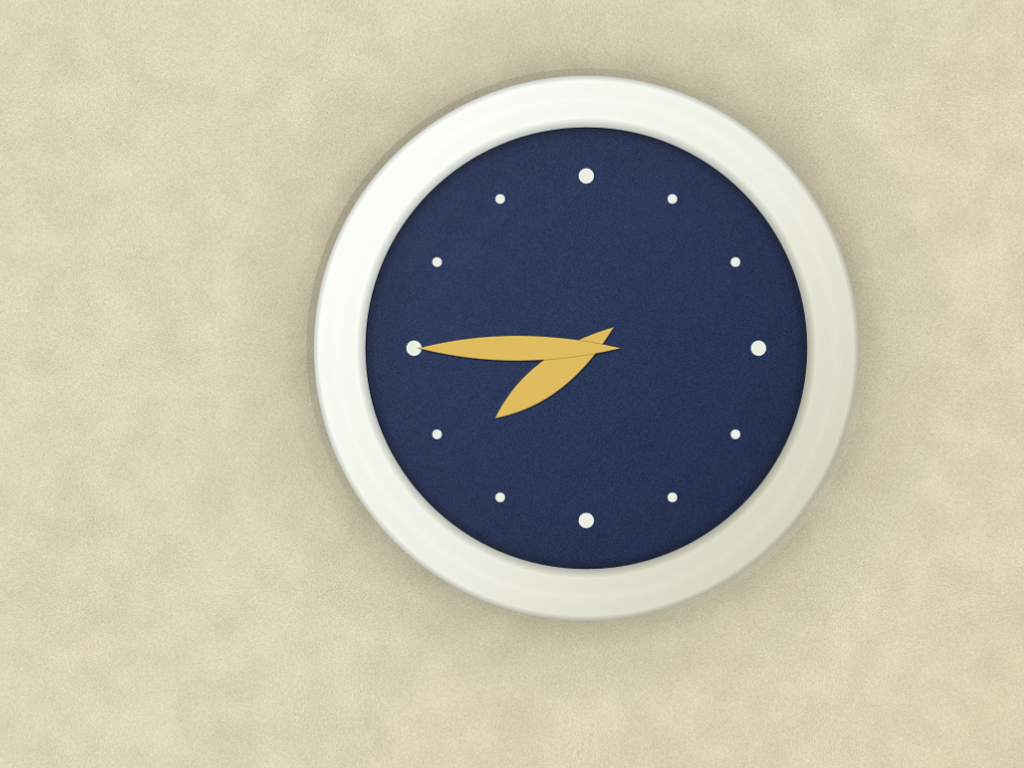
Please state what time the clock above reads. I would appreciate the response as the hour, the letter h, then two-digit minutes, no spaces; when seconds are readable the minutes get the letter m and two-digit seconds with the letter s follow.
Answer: 7h45
